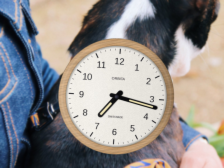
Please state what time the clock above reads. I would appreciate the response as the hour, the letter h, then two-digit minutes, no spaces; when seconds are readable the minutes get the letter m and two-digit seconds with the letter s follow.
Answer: 7h17
